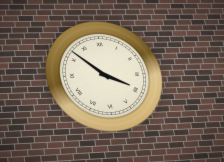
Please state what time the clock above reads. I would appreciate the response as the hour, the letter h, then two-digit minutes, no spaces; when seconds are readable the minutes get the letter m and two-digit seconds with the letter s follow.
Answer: 3h52
